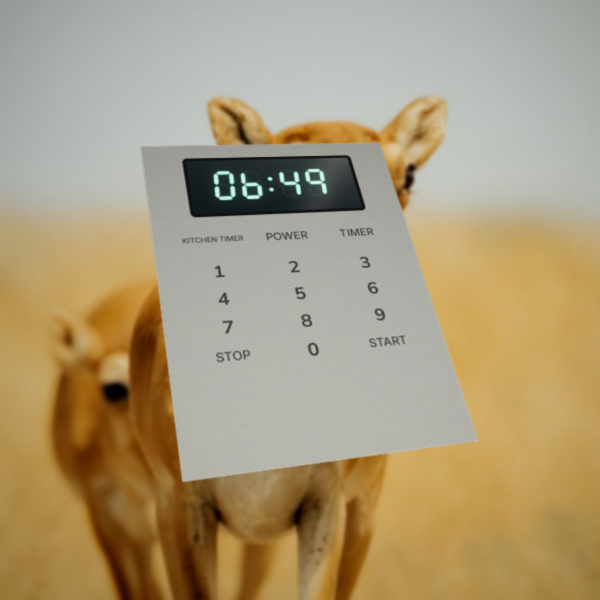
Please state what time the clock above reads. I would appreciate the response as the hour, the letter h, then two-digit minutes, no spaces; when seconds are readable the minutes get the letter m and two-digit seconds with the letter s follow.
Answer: 6h49
